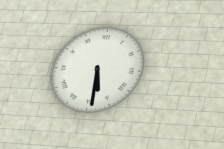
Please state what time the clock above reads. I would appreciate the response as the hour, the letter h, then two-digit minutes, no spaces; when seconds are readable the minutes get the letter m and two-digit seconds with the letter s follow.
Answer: 5h29
